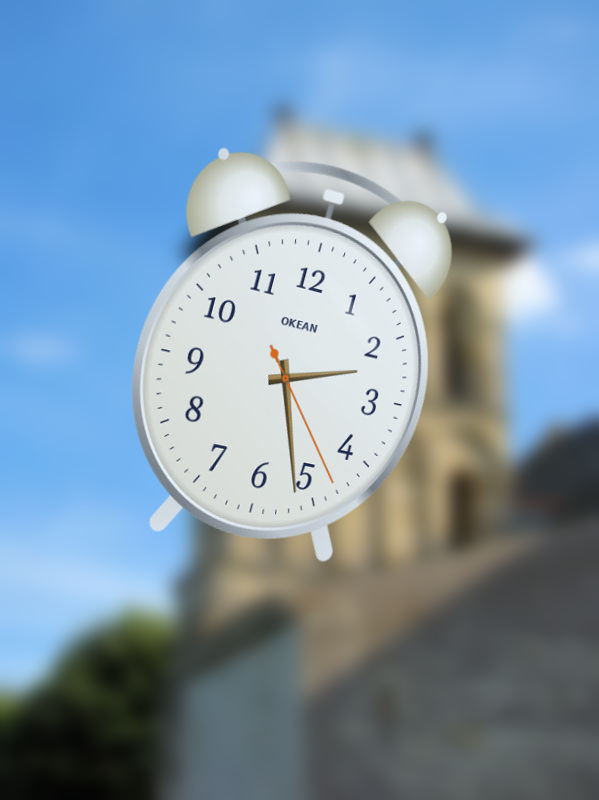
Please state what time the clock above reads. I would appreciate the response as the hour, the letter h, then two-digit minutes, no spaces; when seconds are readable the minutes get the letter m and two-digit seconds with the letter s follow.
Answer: 2h26m23s
